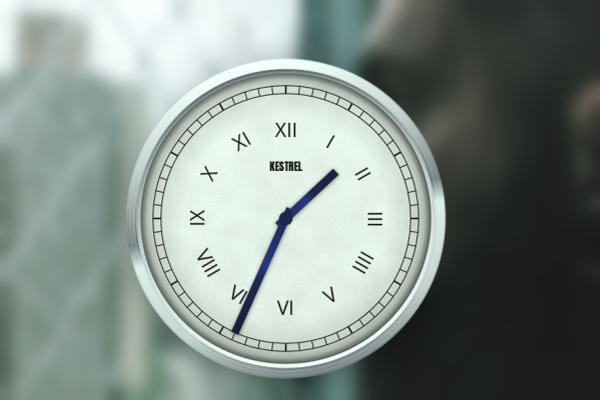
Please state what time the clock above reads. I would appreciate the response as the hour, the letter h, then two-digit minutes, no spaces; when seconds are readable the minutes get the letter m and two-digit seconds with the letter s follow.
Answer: 1h34
